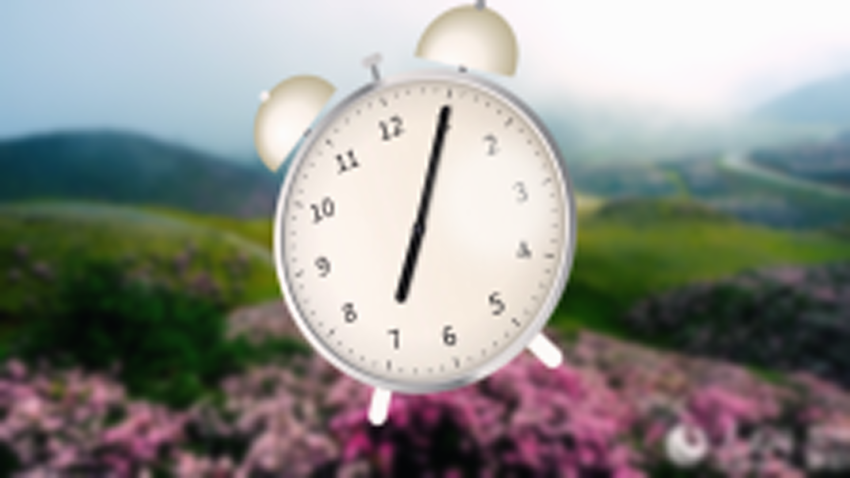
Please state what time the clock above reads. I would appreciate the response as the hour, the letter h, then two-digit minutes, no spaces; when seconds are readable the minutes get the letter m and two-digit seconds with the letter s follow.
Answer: 7h05
